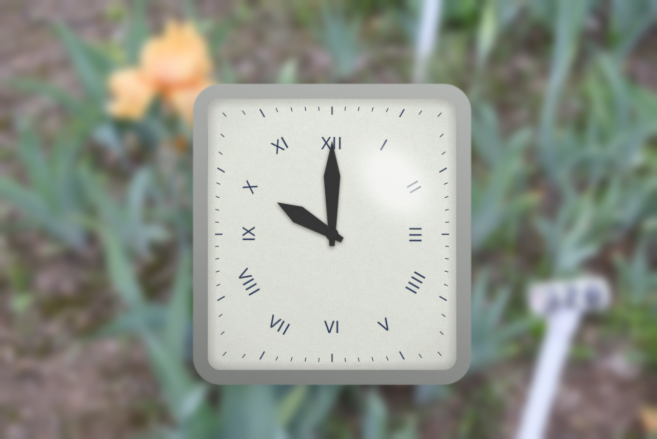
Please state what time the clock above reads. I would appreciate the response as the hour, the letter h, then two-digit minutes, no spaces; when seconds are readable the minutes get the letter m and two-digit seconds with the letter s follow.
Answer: 10h00
